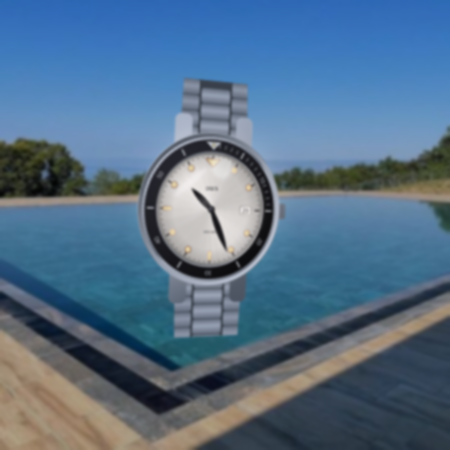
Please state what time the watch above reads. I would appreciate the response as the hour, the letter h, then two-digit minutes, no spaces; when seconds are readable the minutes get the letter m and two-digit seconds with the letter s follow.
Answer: 10h26
